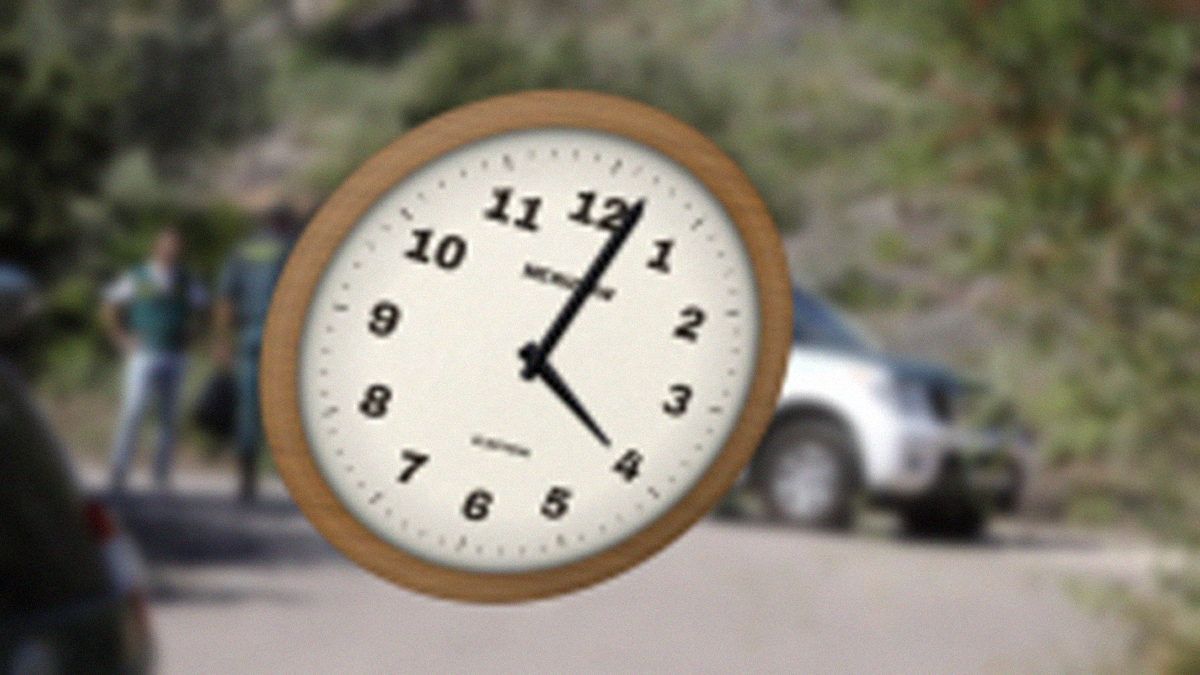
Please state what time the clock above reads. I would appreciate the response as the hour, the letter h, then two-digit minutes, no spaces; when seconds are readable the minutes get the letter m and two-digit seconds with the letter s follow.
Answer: 4h02
